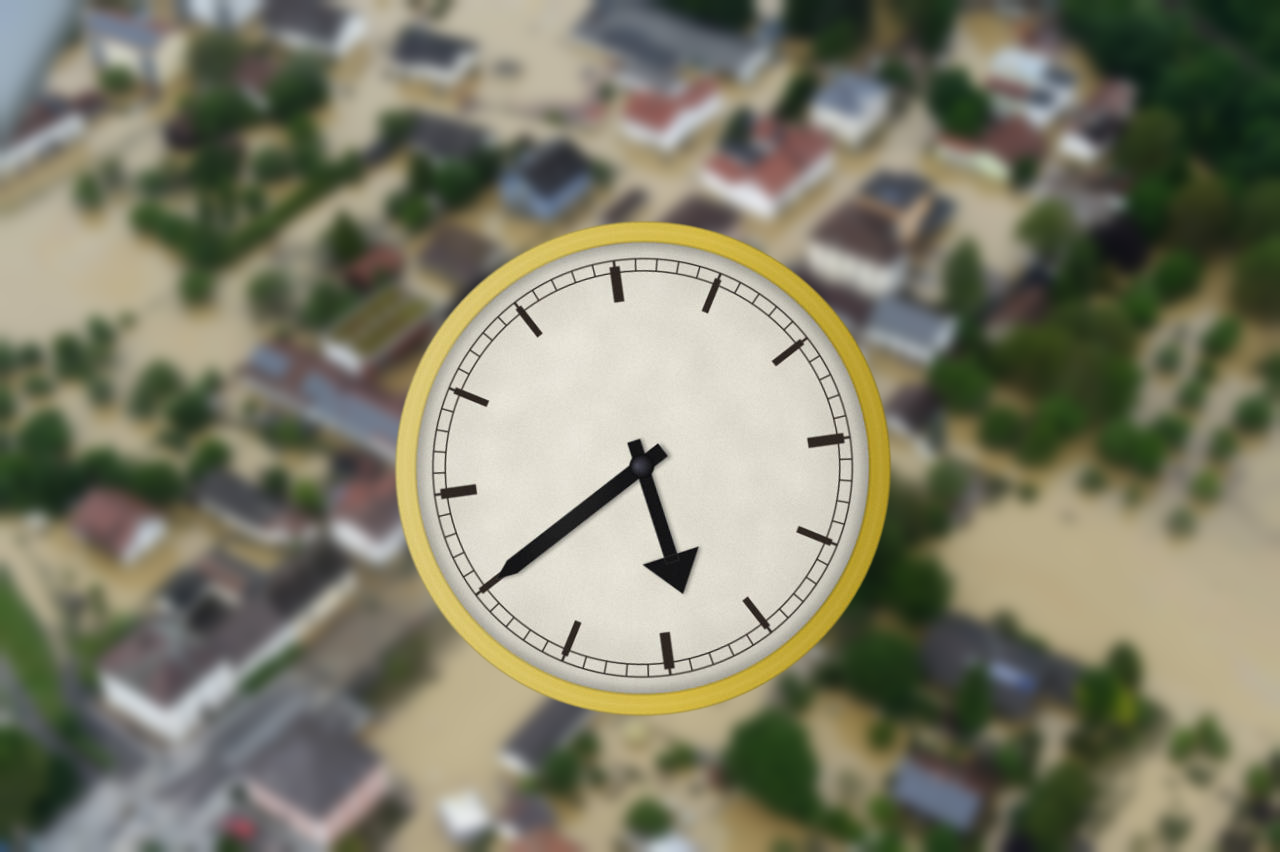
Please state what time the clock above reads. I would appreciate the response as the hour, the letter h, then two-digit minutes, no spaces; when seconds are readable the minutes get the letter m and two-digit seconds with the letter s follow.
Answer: 5h40
